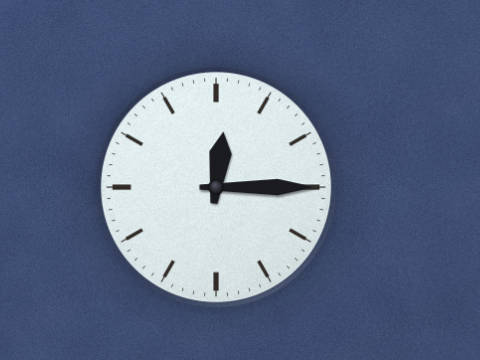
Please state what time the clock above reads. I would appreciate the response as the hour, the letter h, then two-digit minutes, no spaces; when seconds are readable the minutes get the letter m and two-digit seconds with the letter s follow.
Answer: 12h15
